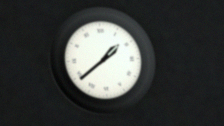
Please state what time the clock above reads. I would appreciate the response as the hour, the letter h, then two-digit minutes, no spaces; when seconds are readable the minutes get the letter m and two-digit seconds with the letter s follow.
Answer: 1h39
